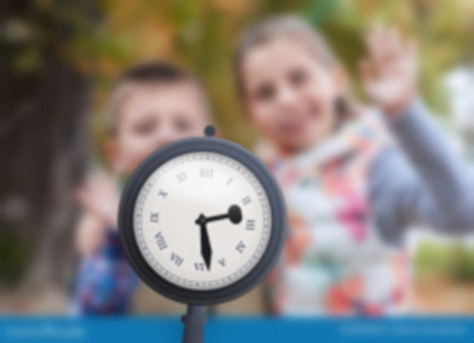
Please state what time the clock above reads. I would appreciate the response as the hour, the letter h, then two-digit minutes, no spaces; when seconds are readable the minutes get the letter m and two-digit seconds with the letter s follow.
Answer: 2h28
